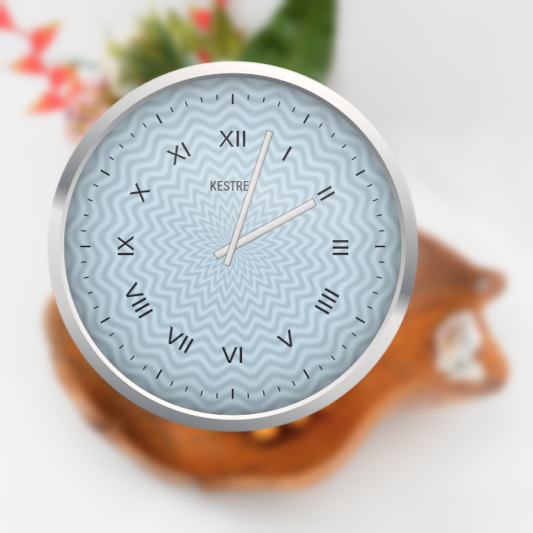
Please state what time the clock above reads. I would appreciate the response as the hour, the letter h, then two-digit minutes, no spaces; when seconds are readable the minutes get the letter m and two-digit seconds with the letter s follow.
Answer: 2h03
